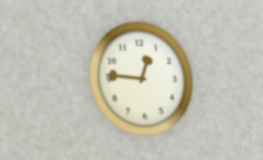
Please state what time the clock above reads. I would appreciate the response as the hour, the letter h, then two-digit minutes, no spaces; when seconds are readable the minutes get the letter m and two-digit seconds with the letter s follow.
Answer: 12h46
